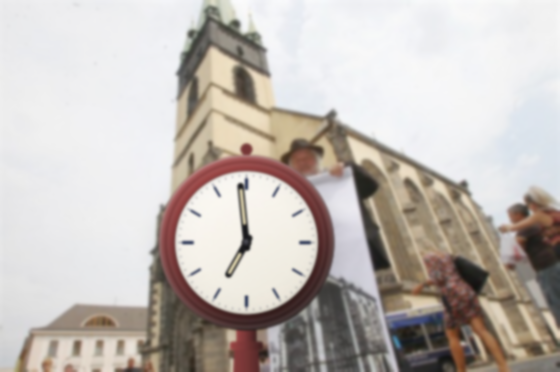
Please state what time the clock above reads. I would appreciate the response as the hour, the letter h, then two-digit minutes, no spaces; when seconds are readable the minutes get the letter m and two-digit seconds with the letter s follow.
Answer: 6h59
